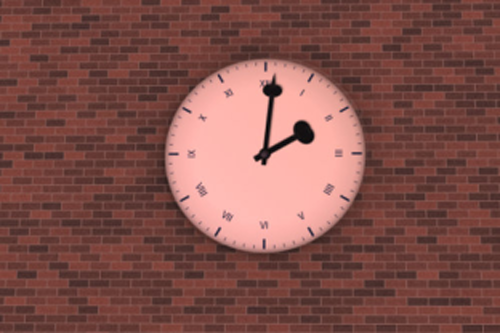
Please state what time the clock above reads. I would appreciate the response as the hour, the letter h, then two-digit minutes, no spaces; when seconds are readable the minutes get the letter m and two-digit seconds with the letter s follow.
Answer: 2h01
